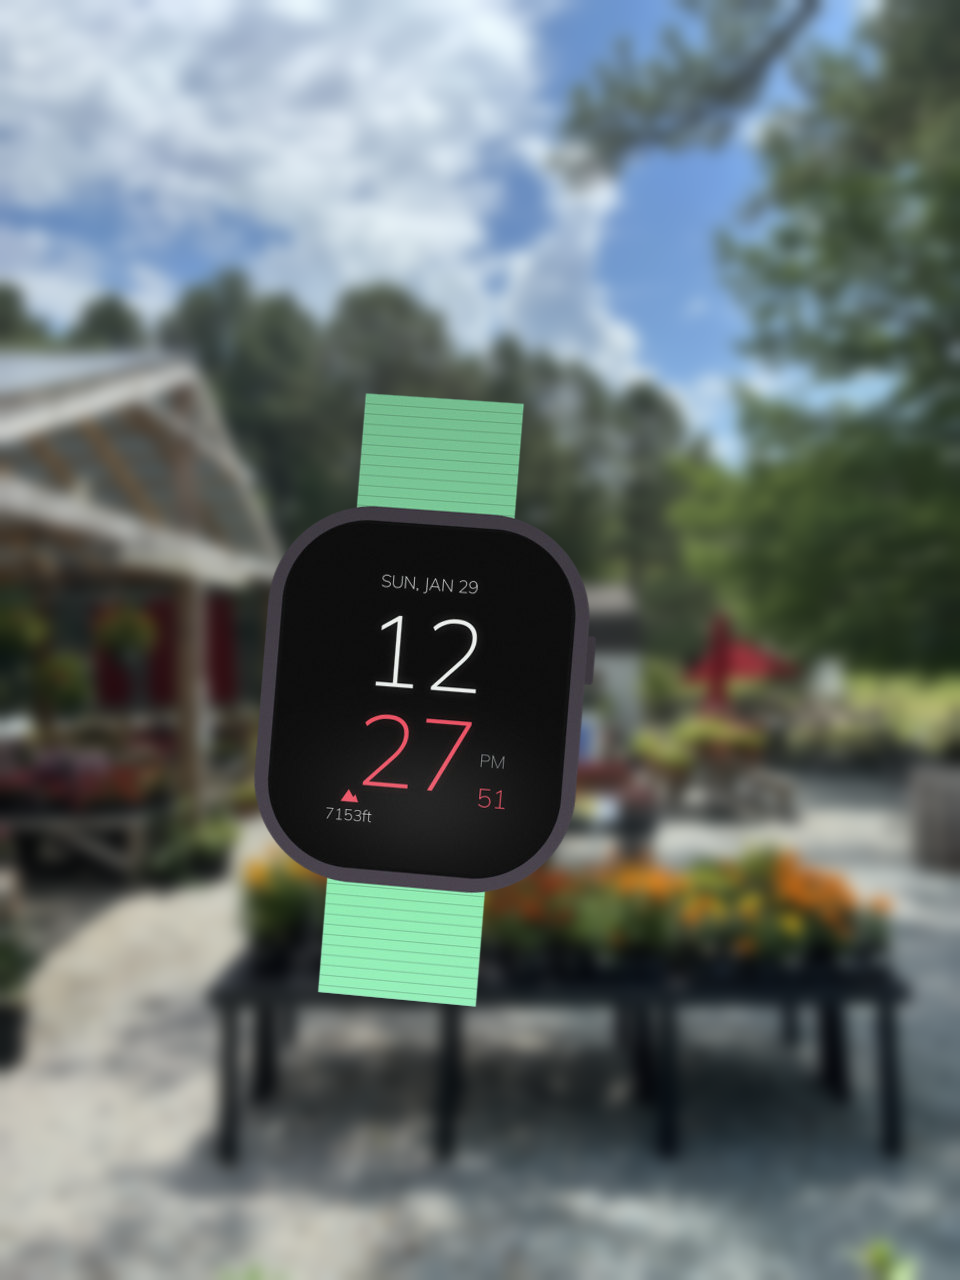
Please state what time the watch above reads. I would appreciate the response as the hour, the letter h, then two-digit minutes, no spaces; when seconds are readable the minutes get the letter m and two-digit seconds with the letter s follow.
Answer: 12h27m51s
